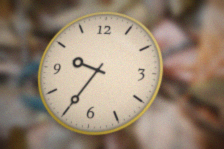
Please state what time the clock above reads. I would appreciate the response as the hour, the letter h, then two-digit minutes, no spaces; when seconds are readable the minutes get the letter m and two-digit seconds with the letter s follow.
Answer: 9h35
